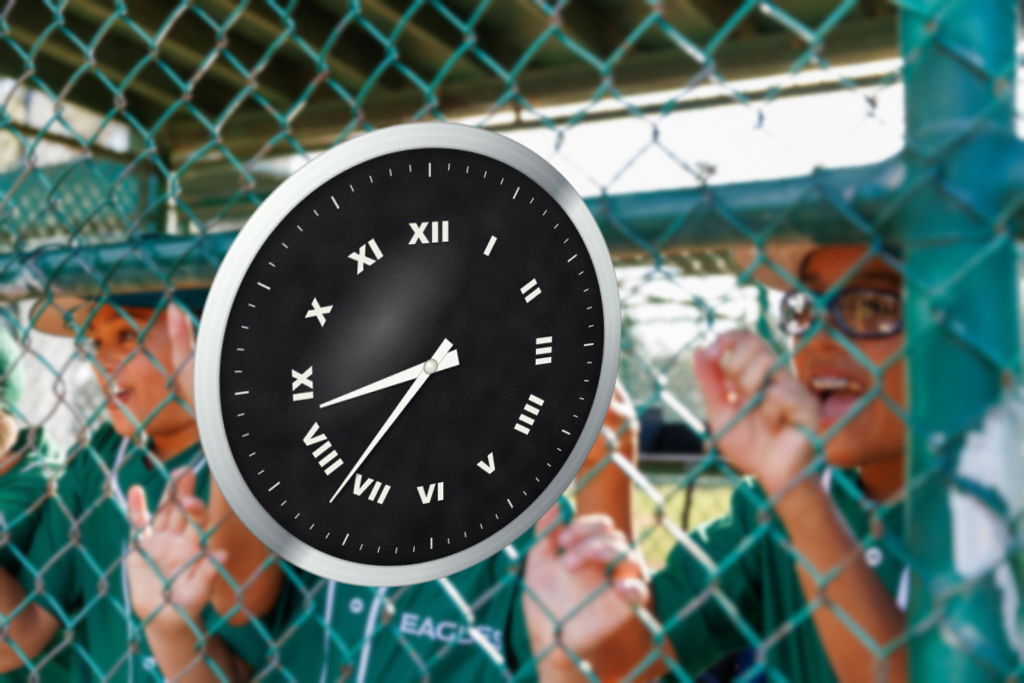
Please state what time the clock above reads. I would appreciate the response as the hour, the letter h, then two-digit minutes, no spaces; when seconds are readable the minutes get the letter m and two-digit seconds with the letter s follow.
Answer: 8h37
